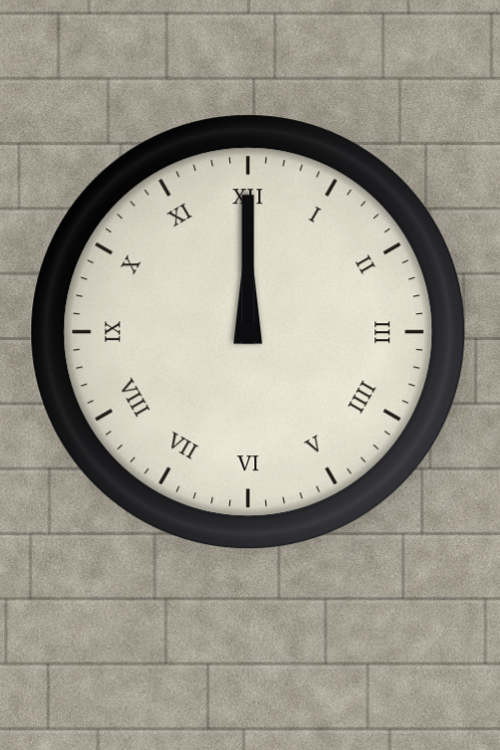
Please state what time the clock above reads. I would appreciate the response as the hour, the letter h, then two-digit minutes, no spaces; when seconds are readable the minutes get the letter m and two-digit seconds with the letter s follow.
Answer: 12h00
